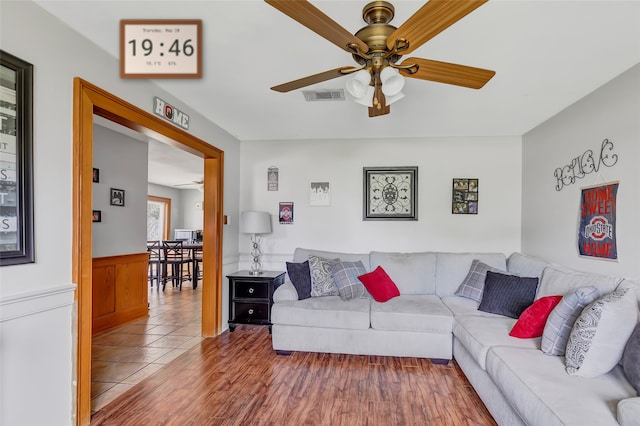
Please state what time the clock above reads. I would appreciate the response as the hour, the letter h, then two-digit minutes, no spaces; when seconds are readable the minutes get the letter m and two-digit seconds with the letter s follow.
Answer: 19h46
